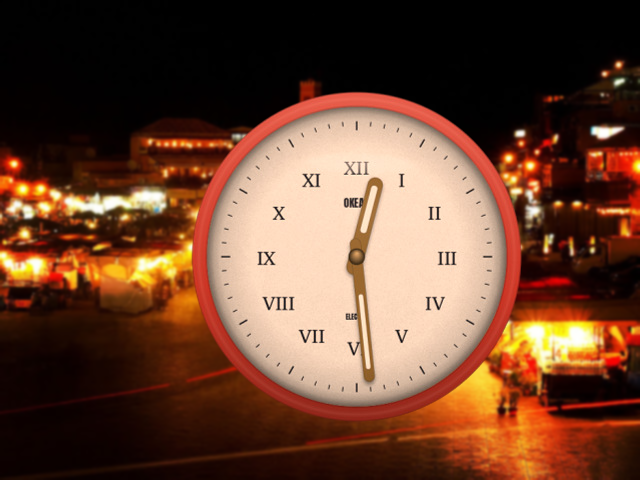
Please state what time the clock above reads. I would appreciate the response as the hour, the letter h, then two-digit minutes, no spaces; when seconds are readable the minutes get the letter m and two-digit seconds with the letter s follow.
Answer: 12h29
